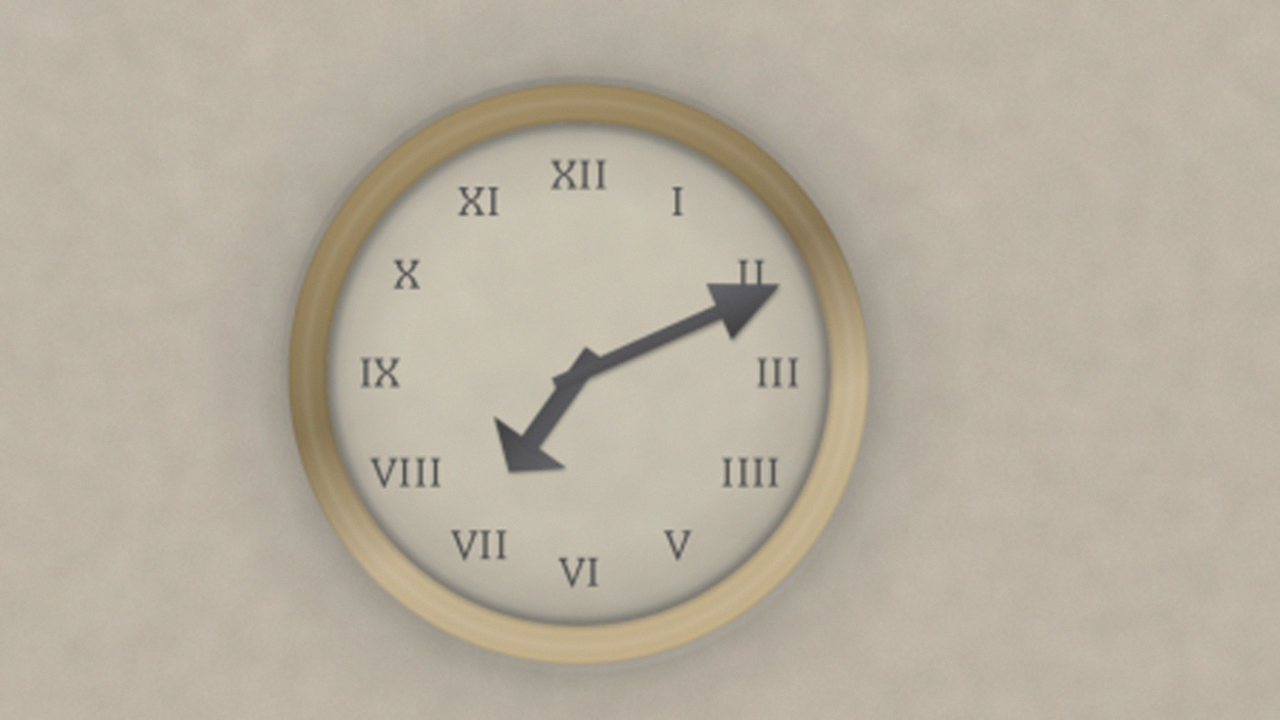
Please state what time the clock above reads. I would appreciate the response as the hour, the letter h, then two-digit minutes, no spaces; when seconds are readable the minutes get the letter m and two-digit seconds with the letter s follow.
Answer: 7h11
